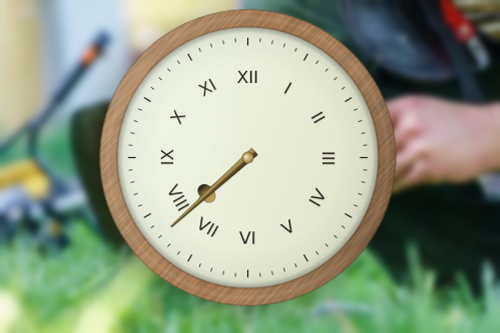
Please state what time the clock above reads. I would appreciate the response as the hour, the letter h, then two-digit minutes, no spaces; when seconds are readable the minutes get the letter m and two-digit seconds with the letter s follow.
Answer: 7h38
